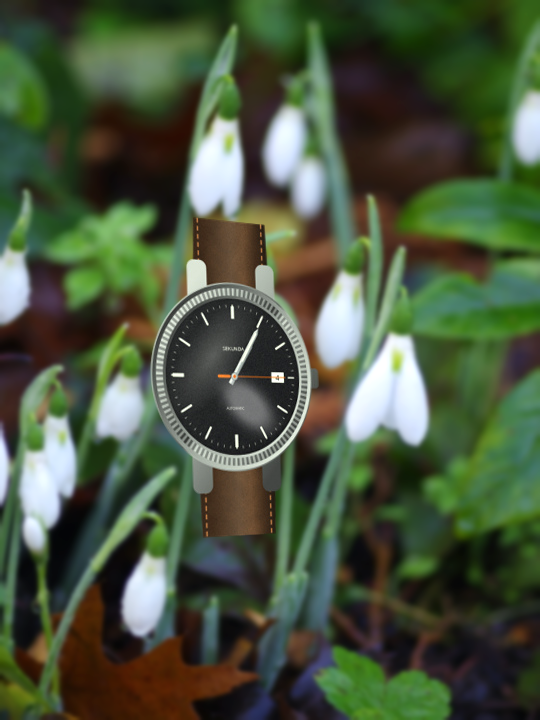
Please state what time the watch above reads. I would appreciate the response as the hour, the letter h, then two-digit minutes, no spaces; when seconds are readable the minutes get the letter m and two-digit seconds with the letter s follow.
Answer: 1h05m15s
